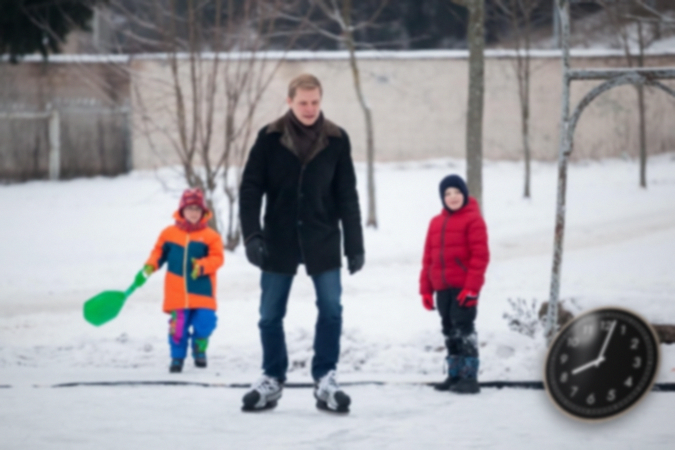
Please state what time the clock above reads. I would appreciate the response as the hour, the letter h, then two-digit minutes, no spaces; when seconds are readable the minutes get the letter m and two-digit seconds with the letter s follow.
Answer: 8h02
